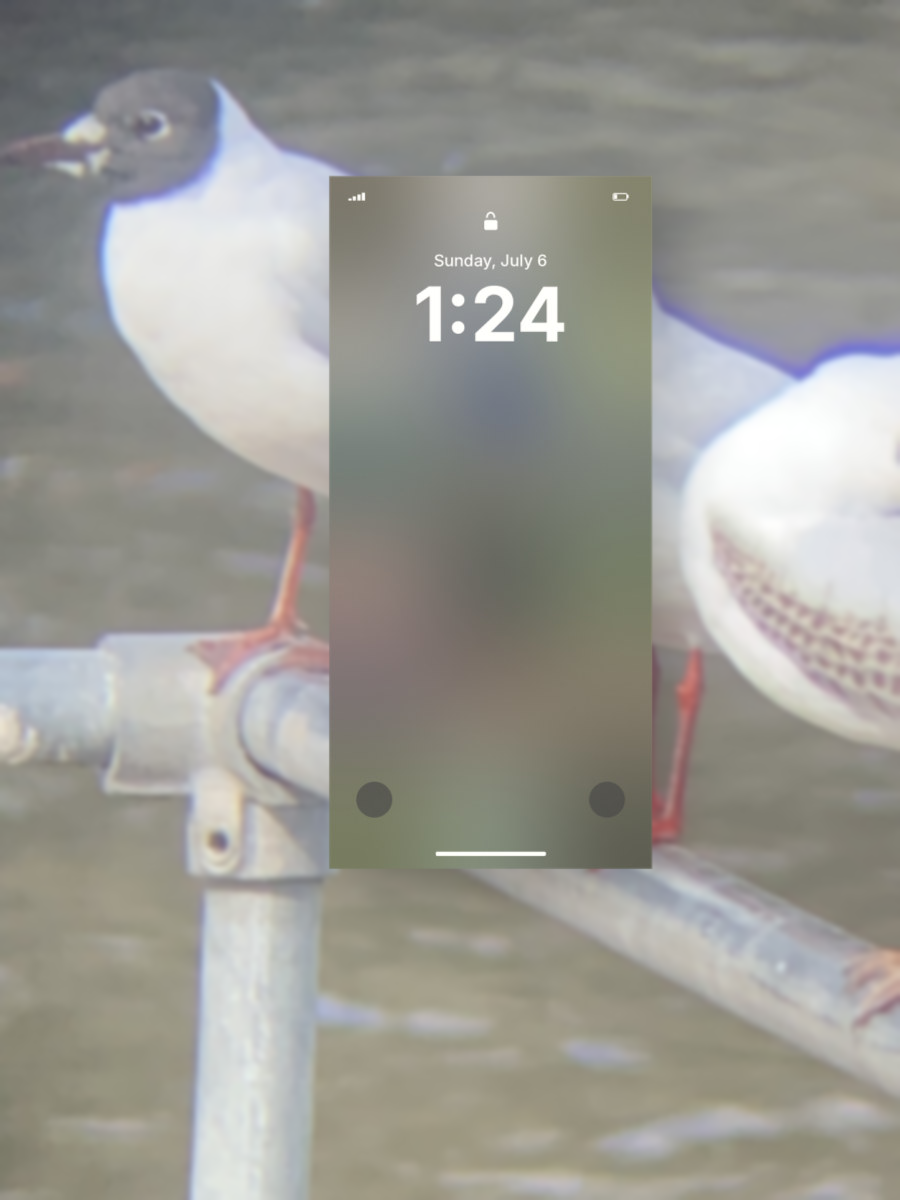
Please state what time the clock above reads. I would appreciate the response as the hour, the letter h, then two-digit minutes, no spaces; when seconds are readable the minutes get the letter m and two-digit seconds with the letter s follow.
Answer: 1h24
